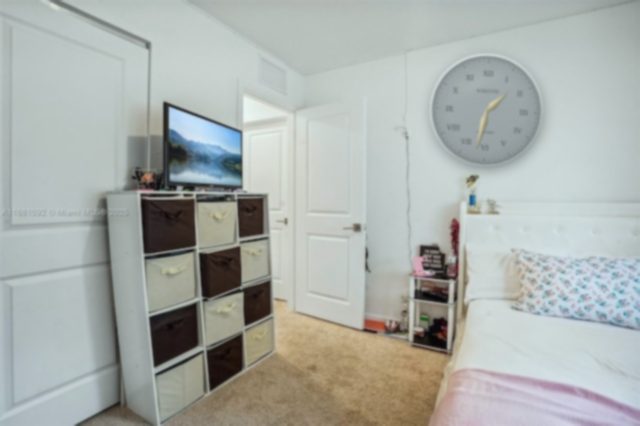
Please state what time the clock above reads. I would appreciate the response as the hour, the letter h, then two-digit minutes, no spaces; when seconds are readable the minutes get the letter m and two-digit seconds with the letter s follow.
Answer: 1h32
